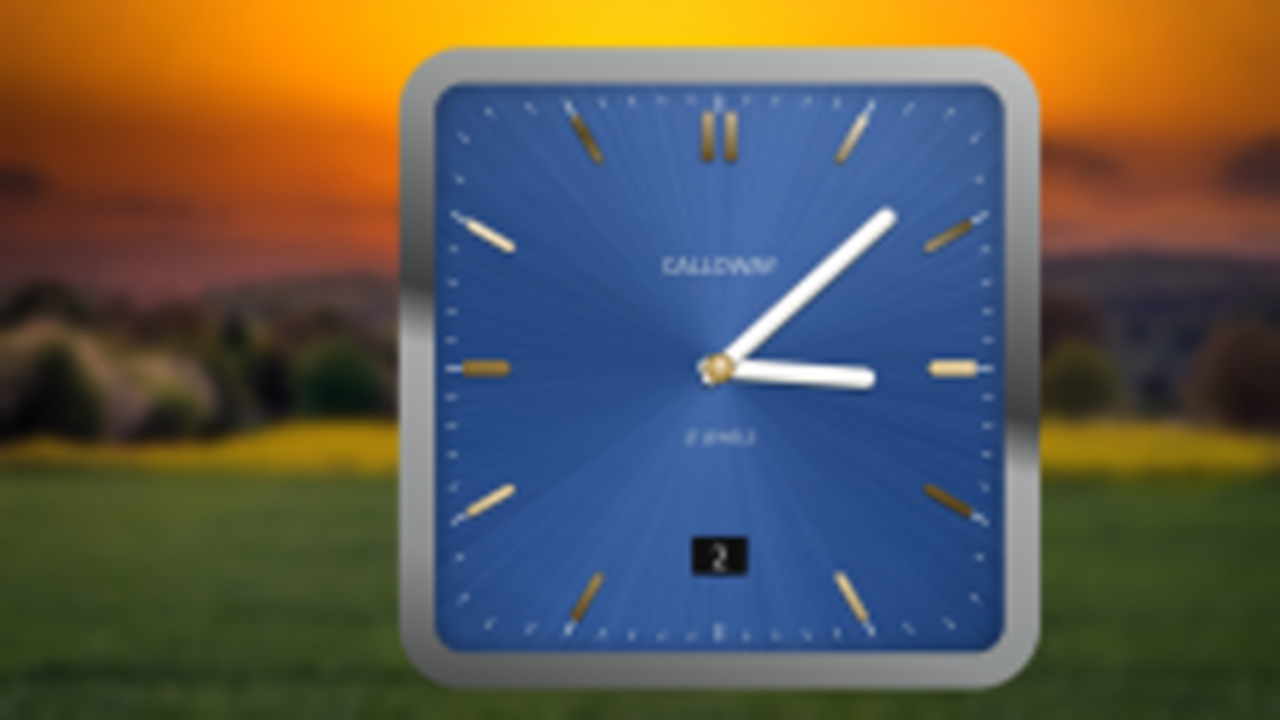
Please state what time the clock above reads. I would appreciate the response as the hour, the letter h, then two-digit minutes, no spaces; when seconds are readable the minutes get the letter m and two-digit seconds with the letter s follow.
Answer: 3h08
